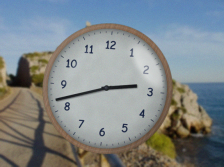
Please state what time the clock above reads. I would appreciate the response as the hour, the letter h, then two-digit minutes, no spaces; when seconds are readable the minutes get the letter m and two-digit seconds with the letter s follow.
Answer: 2h42
